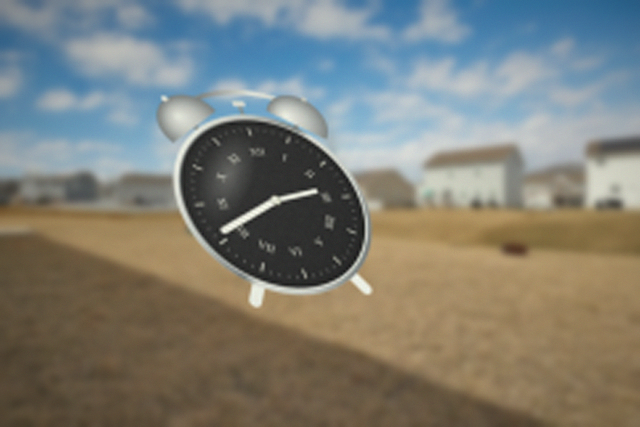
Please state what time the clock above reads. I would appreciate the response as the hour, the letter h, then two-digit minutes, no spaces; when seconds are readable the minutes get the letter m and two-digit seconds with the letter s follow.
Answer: 2h41
